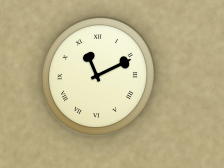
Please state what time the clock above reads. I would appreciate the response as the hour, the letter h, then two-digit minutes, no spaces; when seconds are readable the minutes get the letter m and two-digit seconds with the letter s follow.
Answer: 11h11
